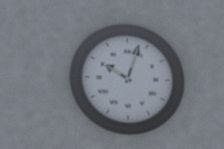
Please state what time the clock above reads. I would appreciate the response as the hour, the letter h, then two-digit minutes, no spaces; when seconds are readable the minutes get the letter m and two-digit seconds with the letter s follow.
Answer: 10h03
